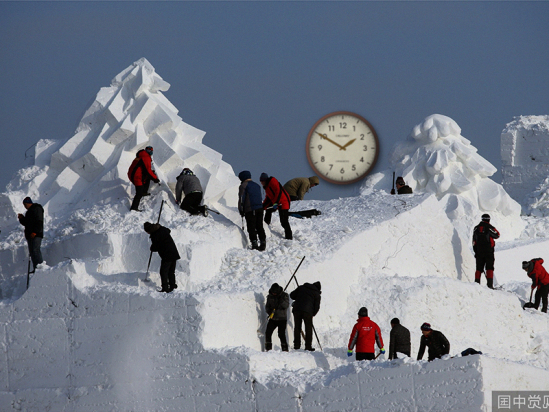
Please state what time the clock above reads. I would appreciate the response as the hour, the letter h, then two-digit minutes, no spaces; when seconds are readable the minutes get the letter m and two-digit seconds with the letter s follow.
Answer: 1h50
